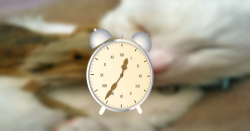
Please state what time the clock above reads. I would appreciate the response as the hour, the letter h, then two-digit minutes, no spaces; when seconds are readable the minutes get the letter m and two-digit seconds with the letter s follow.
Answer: 12h36
